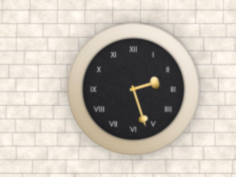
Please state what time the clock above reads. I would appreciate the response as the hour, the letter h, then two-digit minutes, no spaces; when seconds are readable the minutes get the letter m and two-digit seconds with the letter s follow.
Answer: 2h27
